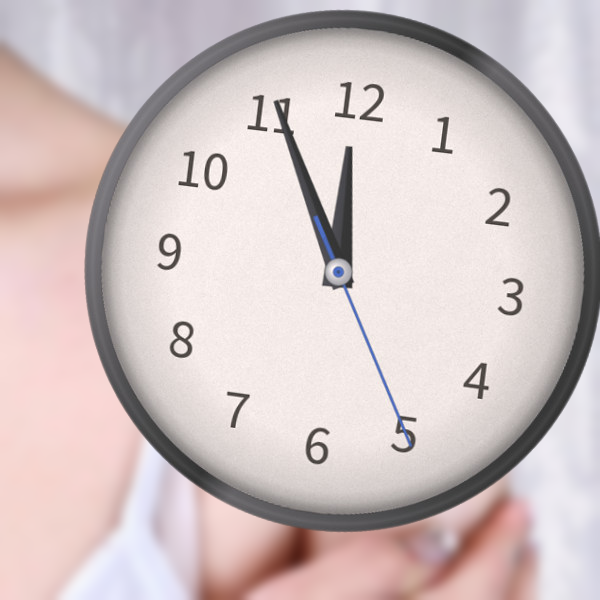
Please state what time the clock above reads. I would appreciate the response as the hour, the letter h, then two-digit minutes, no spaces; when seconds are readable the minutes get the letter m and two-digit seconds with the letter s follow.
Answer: 11h55m25s
